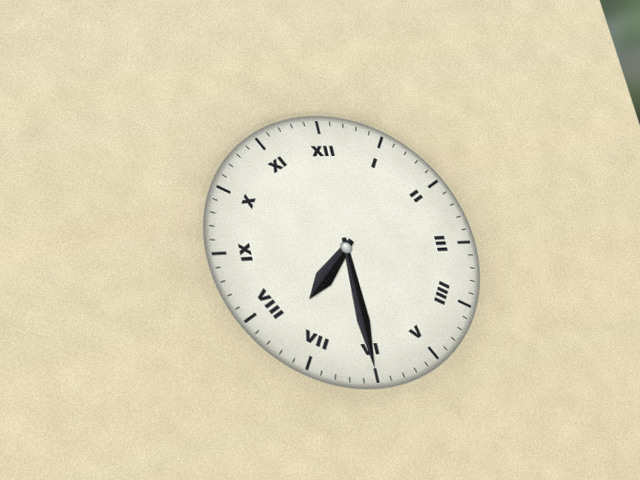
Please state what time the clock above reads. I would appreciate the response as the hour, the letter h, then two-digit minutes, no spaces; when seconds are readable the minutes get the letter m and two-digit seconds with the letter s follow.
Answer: 7h30
